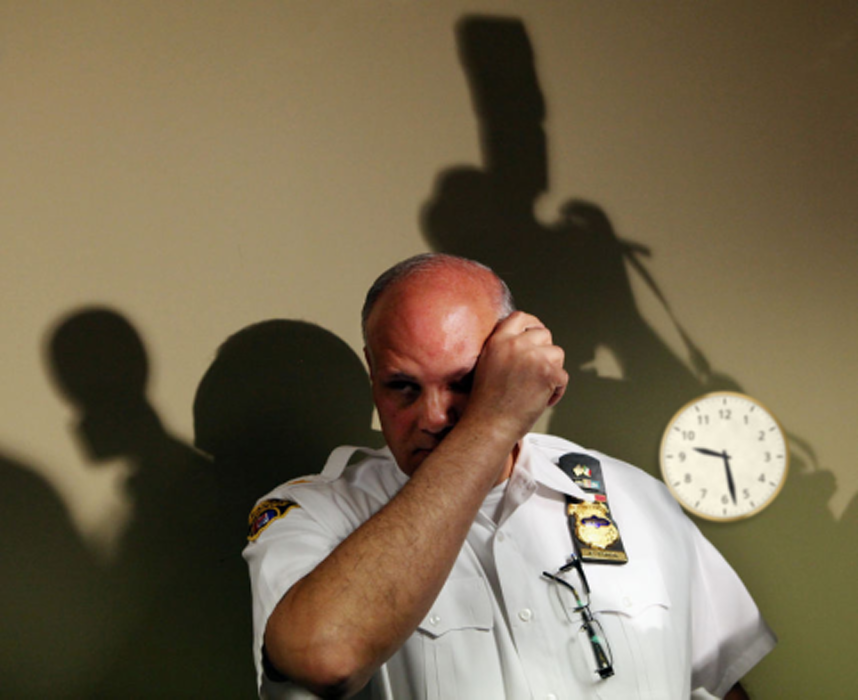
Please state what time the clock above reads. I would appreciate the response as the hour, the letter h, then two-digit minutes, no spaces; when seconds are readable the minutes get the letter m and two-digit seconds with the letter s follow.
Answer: 9h28
